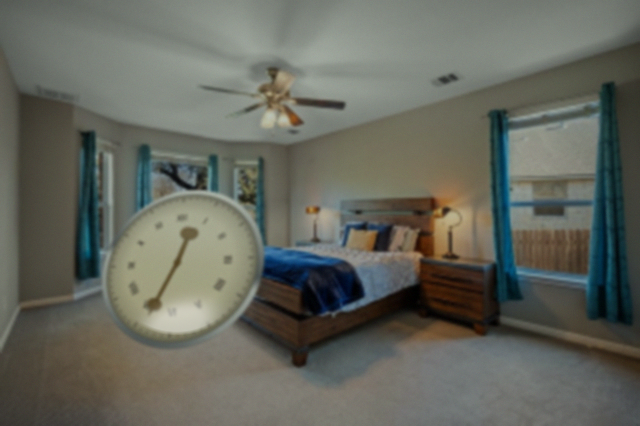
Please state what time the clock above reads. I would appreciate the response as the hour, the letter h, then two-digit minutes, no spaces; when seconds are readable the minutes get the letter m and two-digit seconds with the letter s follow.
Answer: 12h34
